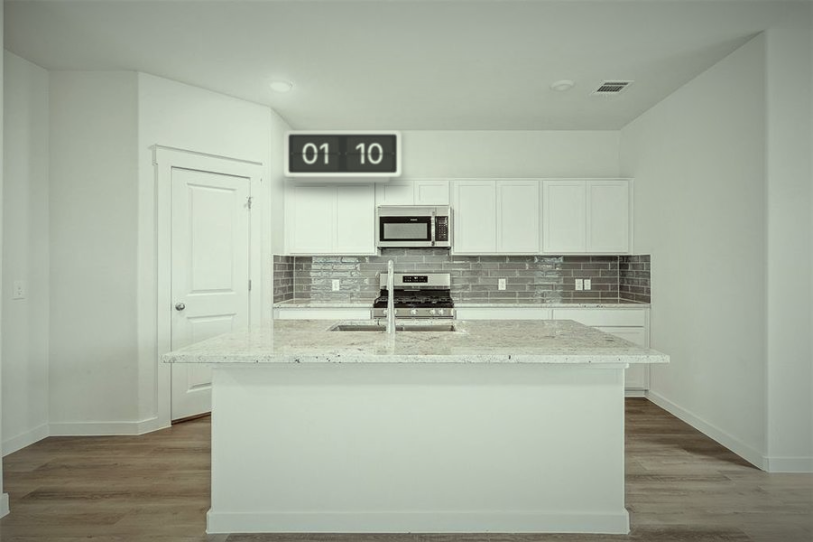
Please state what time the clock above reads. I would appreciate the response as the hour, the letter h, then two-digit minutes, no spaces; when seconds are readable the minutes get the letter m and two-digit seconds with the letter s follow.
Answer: 1h10
